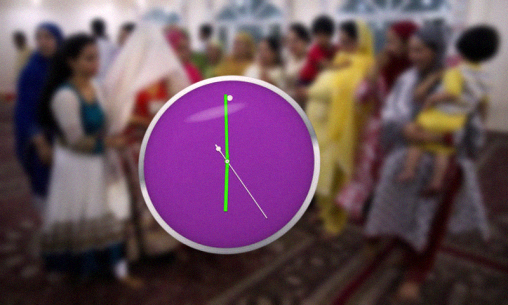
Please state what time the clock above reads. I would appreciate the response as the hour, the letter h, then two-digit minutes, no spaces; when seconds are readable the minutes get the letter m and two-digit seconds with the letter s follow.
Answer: 5h59m24s
